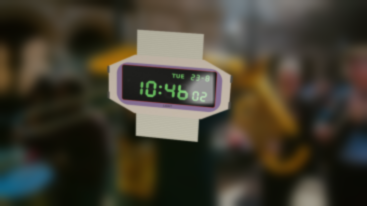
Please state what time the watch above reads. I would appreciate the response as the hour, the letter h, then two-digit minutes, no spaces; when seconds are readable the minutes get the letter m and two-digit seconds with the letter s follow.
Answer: 10h46m02s
